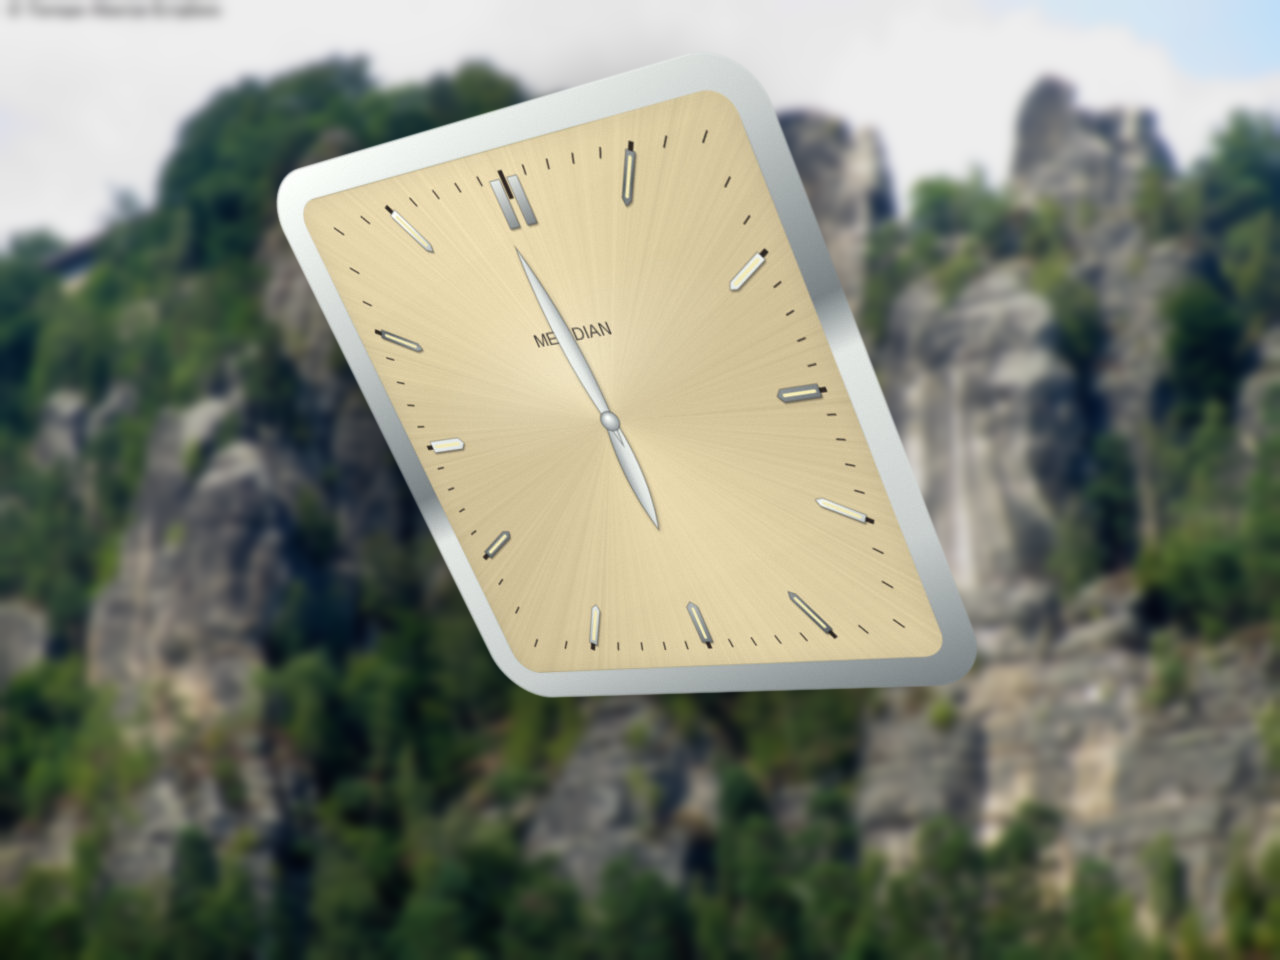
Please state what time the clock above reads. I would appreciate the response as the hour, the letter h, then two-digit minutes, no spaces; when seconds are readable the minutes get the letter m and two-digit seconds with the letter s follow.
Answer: 5h59
